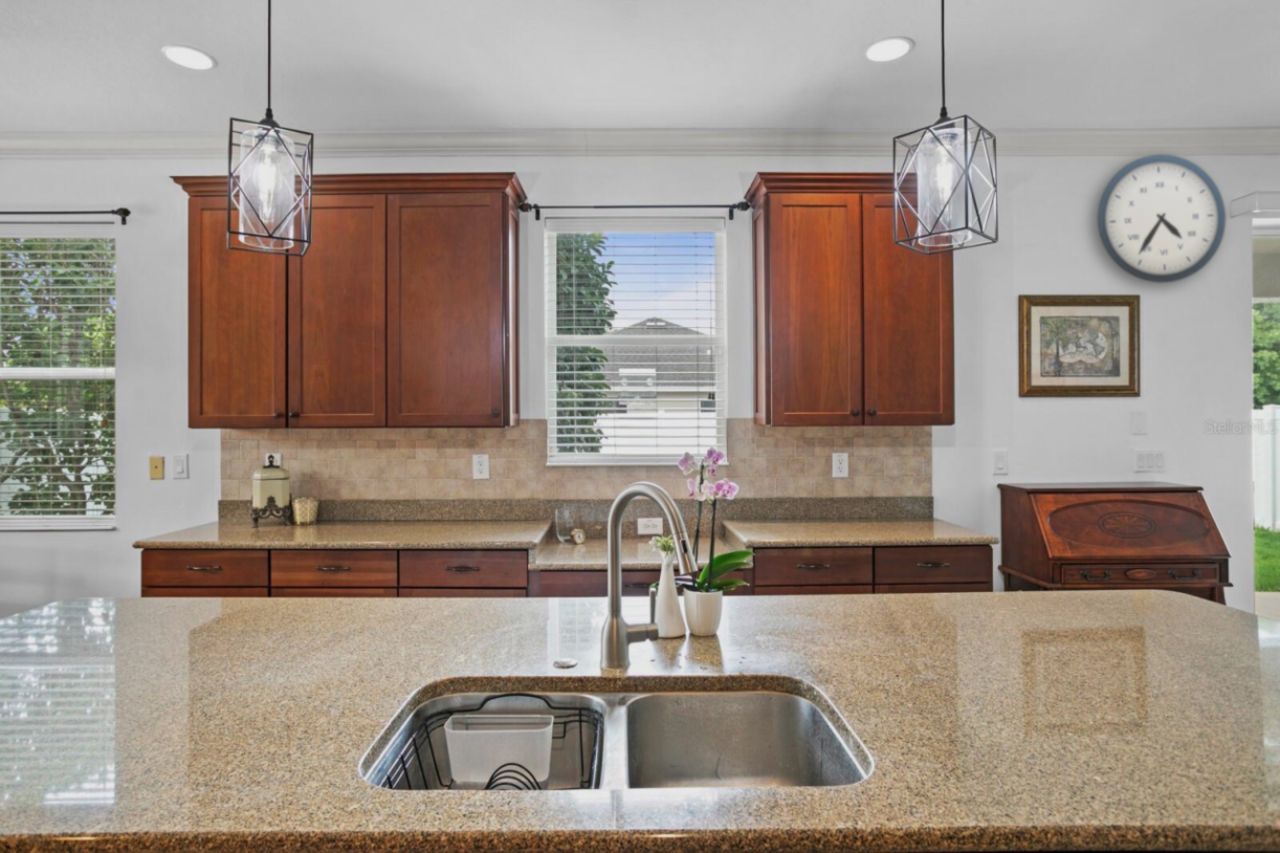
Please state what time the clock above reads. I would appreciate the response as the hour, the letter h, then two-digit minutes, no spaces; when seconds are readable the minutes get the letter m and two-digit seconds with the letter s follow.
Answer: 4h36
